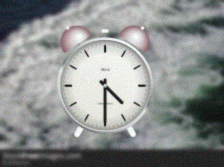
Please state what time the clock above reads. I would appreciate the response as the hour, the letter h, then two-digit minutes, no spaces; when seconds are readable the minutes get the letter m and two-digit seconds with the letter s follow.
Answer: 4h30
